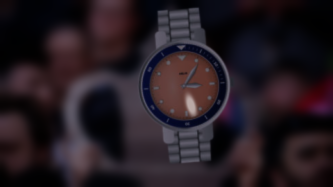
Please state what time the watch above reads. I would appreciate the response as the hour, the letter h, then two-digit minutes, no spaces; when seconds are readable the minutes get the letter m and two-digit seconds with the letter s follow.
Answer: 3h06
